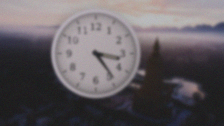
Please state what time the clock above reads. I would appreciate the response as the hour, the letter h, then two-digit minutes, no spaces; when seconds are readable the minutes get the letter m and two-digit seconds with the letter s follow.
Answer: 3h24
